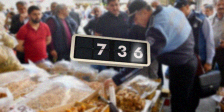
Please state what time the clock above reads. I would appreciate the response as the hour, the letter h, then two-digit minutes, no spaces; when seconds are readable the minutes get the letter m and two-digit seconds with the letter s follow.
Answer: 7h36
